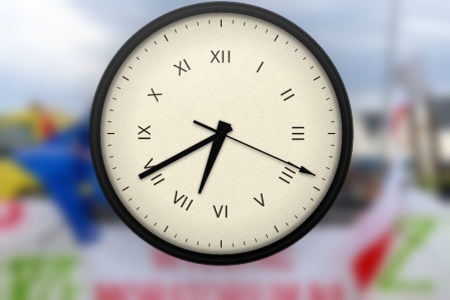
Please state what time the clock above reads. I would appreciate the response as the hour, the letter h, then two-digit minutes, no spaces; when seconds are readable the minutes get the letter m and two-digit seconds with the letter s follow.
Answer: 6h40m19s
